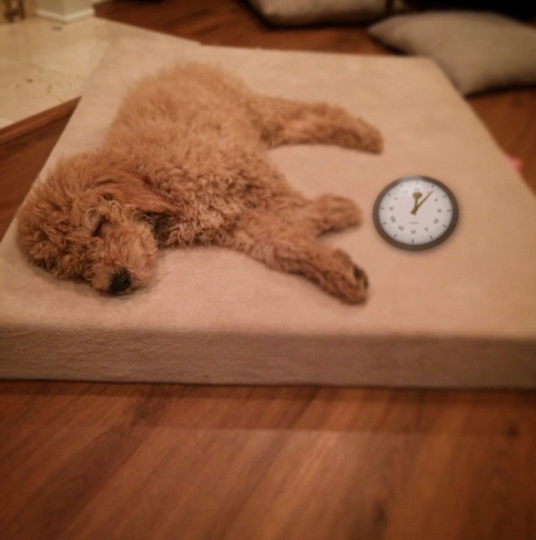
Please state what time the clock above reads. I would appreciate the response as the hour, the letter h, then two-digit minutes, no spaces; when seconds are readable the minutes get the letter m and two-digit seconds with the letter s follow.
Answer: 12h06
